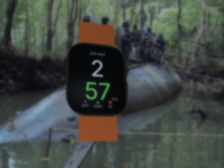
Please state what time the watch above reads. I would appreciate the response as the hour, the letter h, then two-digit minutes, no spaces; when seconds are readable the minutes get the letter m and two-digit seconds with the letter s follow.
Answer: 2h57
